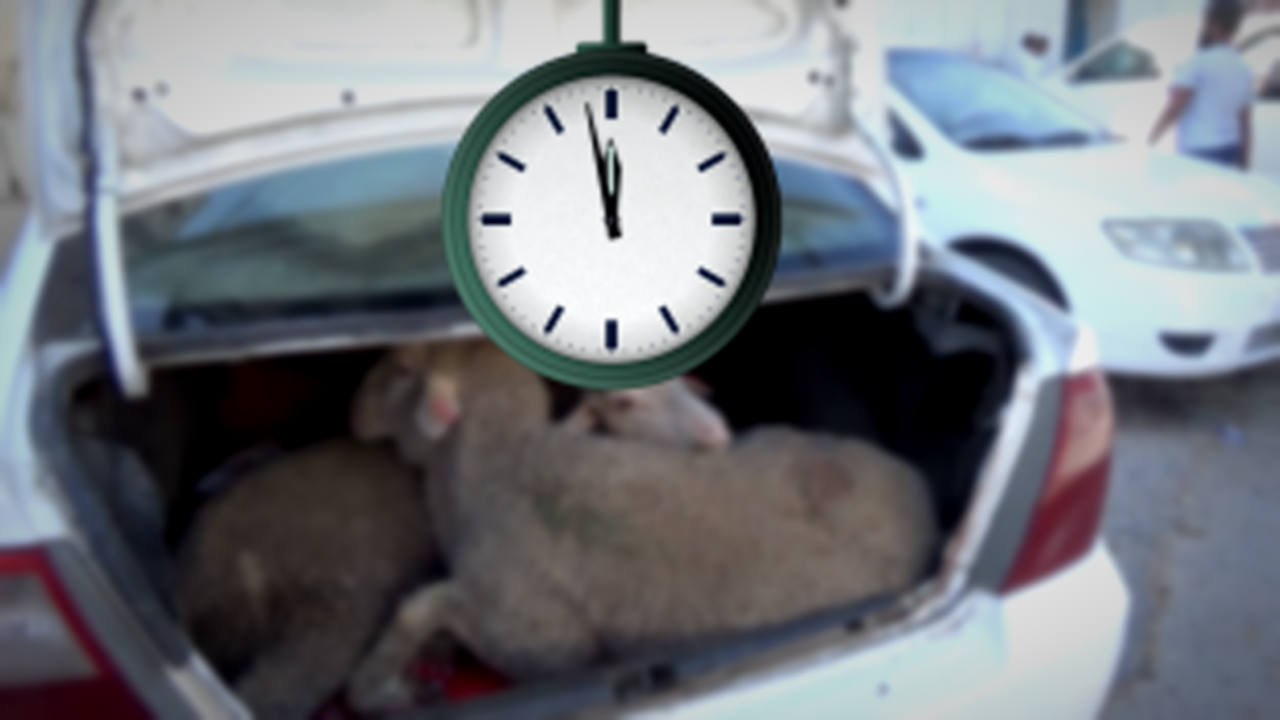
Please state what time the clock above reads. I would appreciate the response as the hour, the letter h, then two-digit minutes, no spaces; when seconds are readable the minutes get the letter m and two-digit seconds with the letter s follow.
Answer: 11h58
